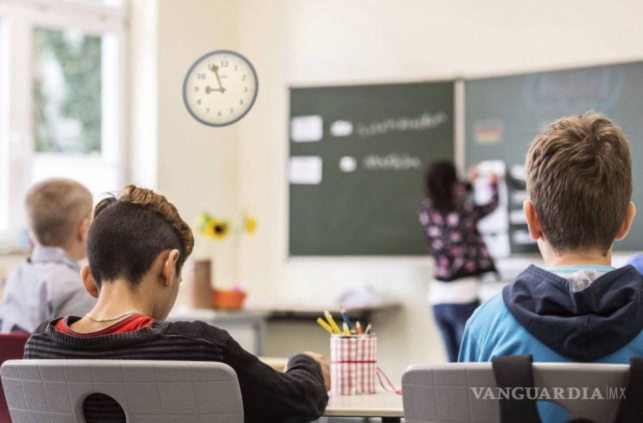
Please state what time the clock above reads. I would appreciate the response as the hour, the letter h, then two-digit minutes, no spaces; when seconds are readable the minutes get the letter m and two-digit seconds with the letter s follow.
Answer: 8h56
